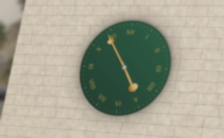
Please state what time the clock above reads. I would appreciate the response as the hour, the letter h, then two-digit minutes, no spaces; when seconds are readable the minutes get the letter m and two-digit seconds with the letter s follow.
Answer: 4h54
